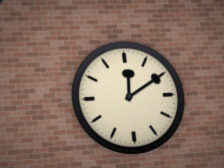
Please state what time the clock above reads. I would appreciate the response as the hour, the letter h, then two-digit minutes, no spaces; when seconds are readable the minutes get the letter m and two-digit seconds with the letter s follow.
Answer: 12h10
